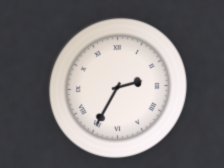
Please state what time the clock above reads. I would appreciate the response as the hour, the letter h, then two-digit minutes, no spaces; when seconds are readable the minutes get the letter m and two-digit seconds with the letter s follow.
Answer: 2h35
